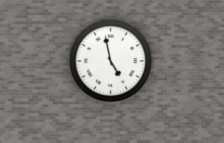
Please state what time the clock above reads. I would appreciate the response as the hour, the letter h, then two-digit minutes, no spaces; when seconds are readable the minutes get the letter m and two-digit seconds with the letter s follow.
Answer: 4h58
